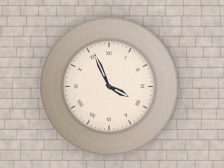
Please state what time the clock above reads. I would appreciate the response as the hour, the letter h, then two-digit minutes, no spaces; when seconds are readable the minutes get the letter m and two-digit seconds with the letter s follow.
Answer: 3h56
